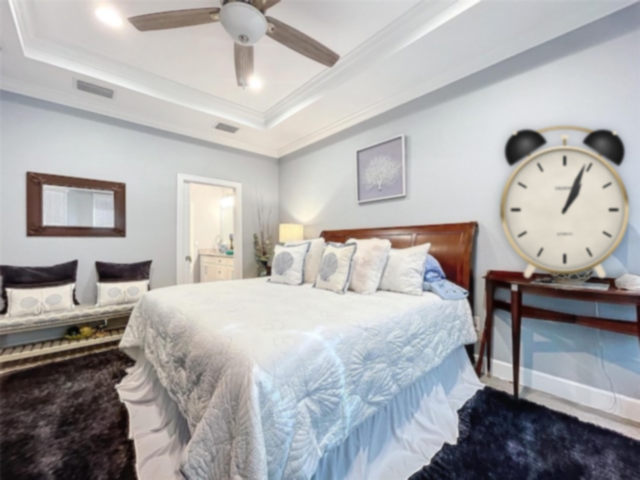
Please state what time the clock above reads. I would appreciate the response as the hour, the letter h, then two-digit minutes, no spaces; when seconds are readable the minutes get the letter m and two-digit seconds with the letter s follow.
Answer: 1h04
